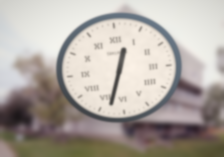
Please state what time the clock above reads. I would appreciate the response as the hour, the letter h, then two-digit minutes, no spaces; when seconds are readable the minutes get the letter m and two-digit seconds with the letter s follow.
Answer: 12h33
